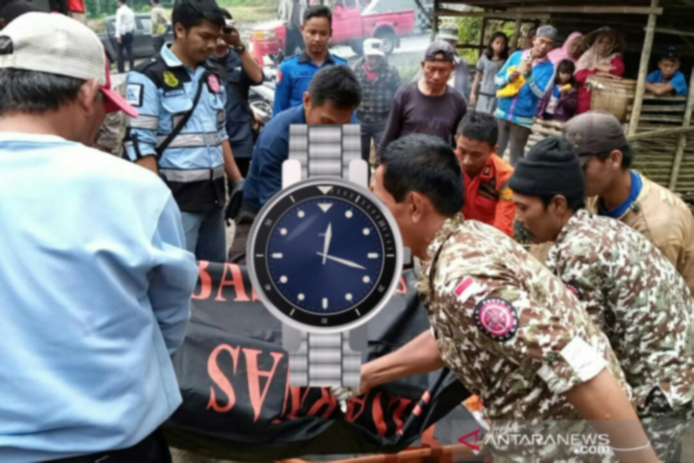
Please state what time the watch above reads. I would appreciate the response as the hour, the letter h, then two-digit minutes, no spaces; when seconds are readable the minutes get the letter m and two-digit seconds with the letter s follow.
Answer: 12h18
